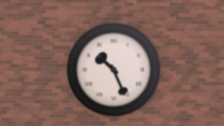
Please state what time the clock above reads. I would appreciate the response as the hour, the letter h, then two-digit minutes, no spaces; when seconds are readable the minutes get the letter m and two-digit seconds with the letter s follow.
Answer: 10h26
